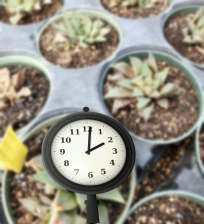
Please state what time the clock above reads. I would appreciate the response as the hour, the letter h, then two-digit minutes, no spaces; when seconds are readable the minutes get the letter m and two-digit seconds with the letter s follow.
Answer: 2h01
